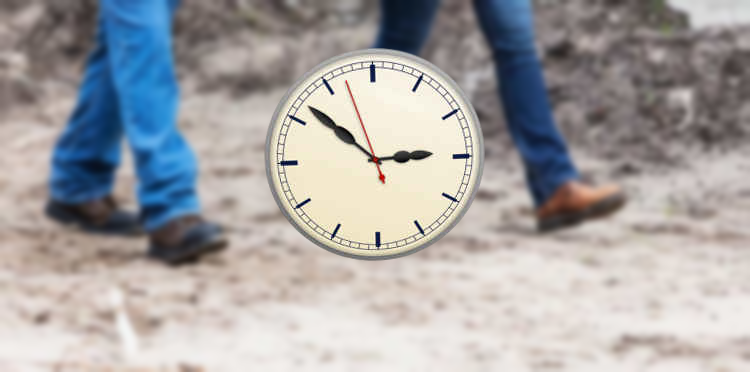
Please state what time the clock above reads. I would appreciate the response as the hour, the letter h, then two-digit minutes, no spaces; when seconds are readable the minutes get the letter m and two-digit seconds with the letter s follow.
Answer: 2h51m57s
